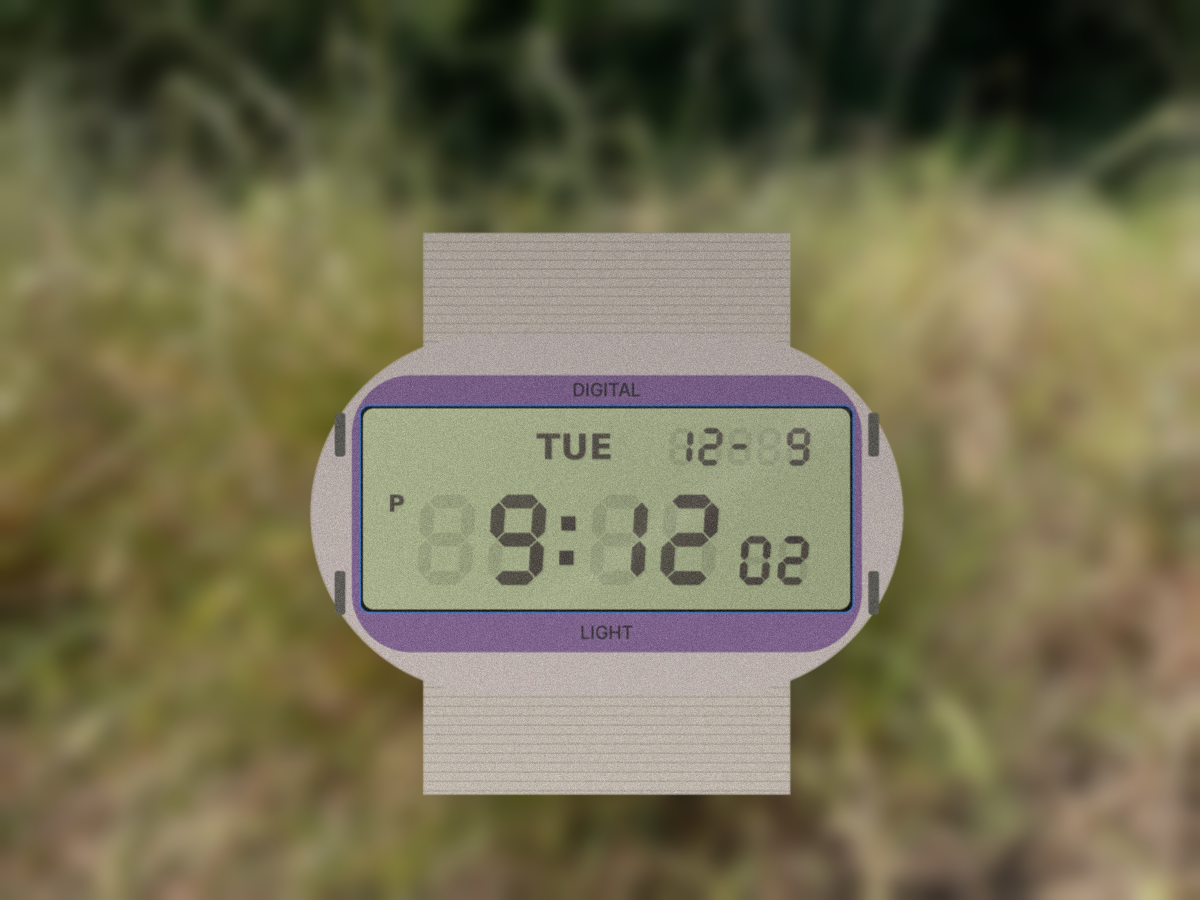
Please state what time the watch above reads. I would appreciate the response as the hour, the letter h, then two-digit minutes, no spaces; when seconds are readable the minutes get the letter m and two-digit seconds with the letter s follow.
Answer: 9h12m02s
